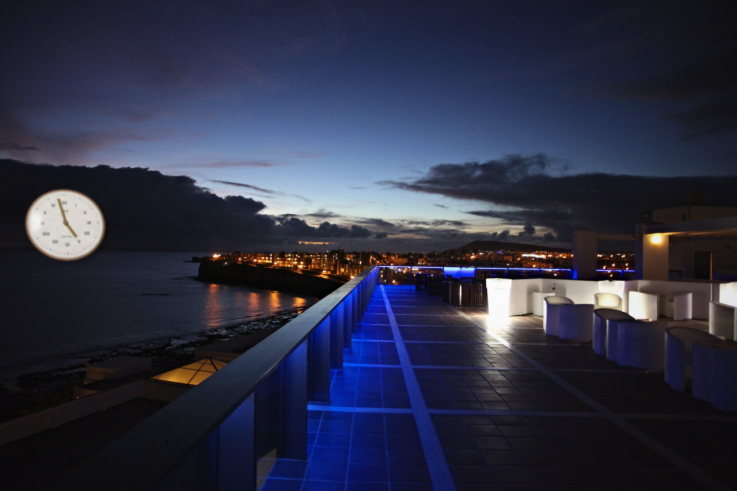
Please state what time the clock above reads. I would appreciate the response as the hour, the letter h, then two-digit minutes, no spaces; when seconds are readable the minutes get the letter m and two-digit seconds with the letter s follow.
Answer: 4h58
